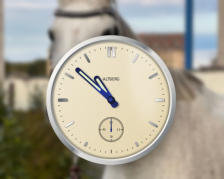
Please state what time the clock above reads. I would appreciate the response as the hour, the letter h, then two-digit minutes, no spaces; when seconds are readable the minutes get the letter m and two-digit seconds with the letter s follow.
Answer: 10h52
